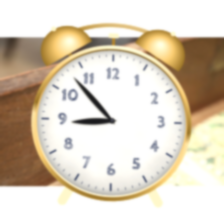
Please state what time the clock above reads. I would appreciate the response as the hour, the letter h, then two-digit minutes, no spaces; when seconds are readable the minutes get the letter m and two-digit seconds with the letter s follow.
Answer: 8h53
